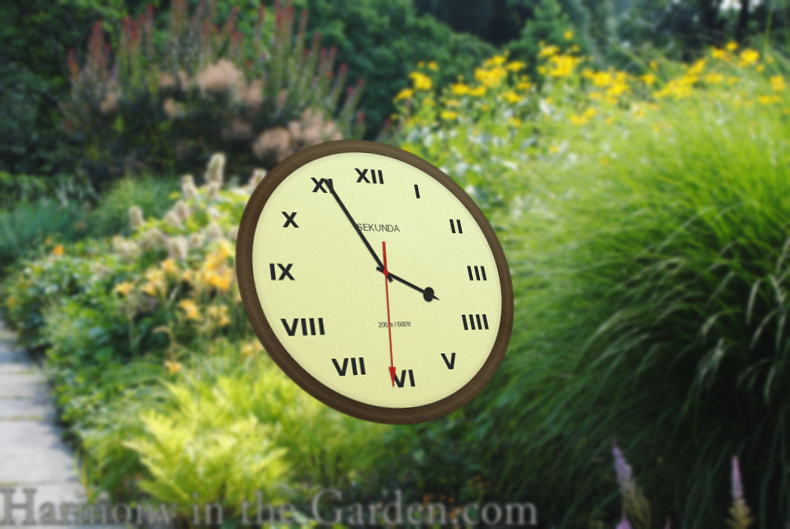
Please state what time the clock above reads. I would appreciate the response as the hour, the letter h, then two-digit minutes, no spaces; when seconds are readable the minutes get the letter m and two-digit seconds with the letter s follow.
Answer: 3h55m31s
